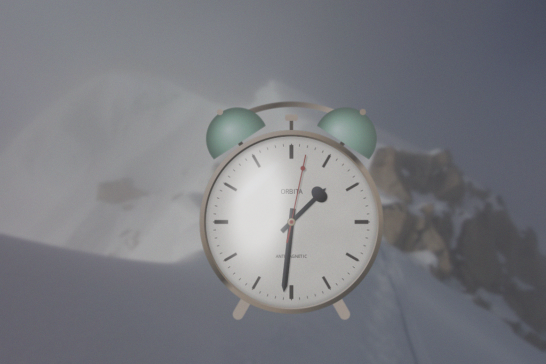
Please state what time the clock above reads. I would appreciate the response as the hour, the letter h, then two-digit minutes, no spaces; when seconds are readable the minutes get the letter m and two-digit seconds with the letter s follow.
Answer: 1h31m02s
